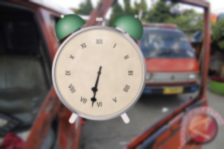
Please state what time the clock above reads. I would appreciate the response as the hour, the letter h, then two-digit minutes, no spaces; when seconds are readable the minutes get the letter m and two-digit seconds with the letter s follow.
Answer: 6h32
